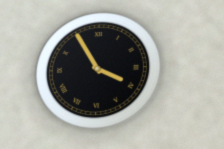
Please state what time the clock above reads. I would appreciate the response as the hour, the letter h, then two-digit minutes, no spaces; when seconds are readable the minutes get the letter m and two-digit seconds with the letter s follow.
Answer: 3h55
